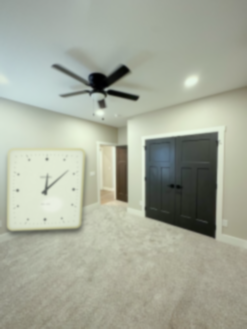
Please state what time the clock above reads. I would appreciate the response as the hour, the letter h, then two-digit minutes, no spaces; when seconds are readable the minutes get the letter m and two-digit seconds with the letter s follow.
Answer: 12h08
